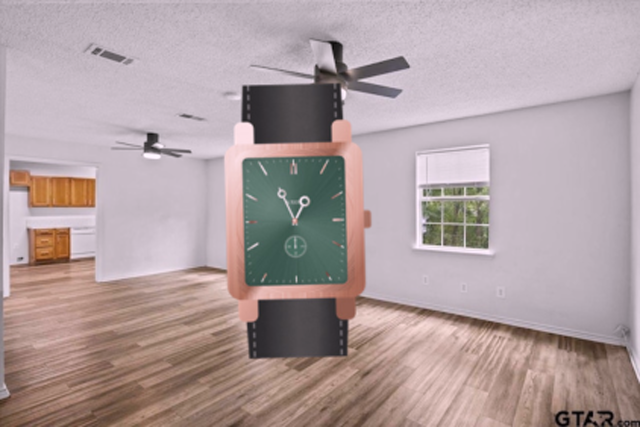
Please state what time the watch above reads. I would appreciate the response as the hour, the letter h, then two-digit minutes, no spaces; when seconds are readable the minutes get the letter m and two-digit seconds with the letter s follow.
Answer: 12h56
